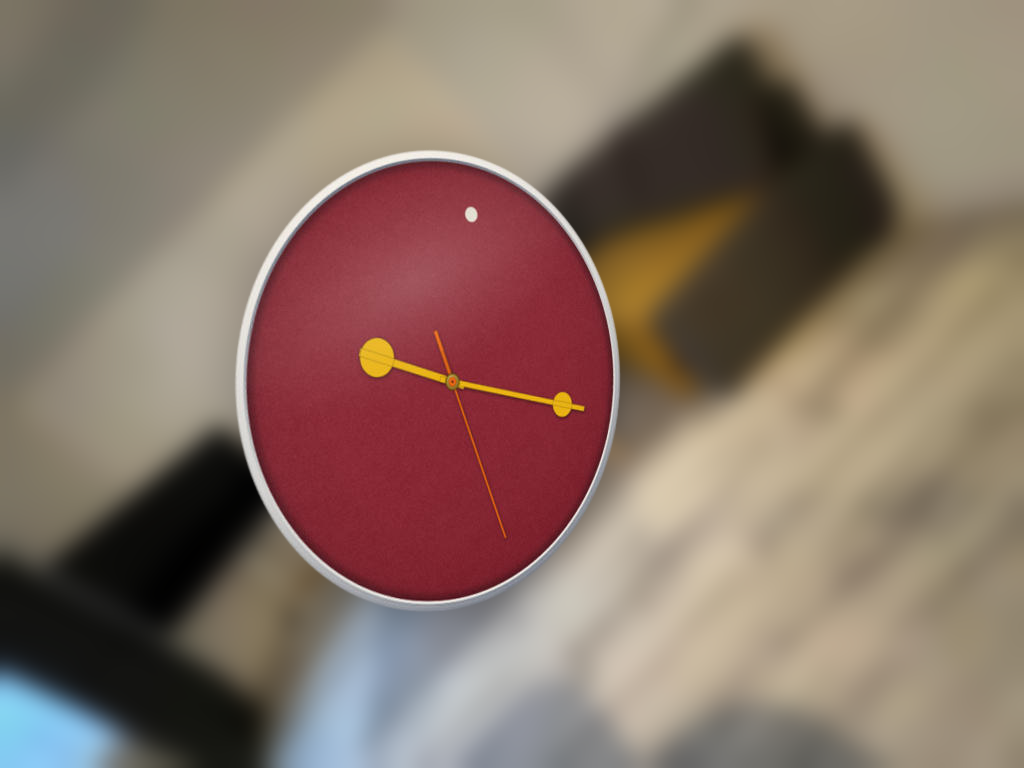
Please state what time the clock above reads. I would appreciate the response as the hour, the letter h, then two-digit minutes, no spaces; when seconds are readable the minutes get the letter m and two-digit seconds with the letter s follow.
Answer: 9h15m25s
